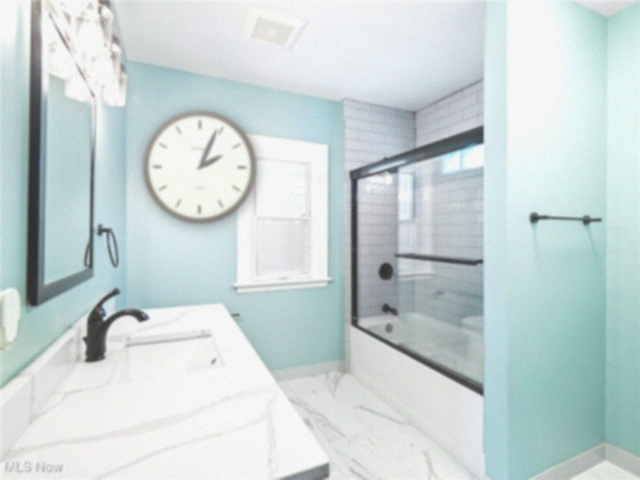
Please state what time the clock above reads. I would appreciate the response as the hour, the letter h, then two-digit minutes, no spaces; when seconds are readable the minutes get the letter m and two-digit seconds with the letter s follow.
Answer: 2h04
